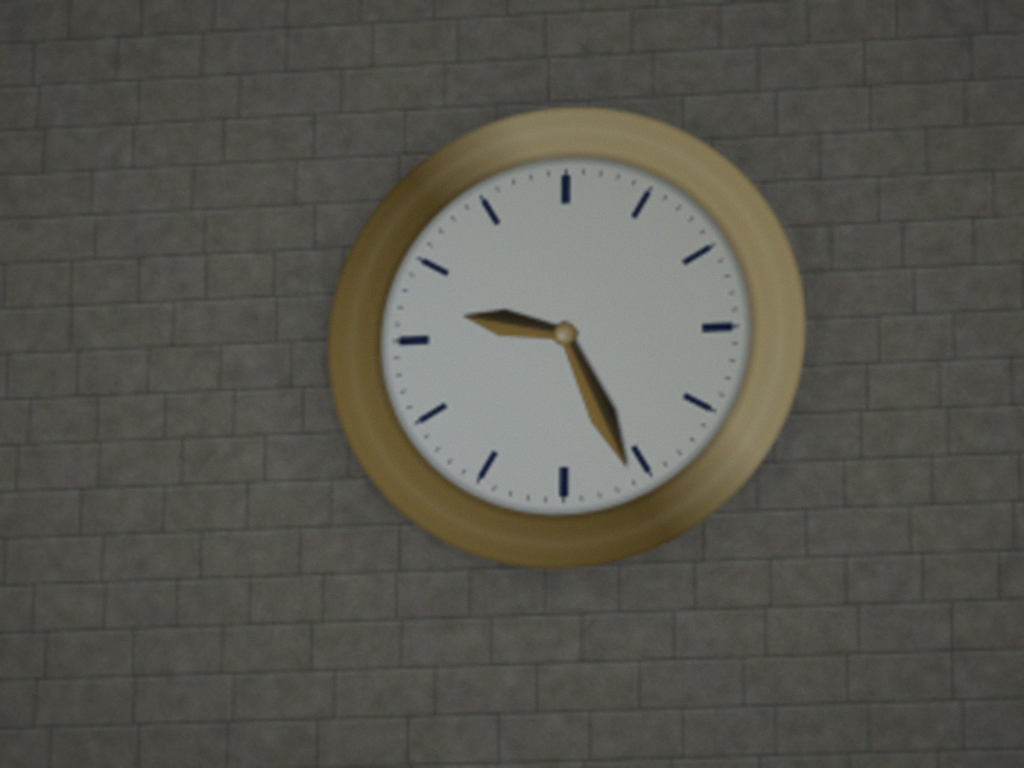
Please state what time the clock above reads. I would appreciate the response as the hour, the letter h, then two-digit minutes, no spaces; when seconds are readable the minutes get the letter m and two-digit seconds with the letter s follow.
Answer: 9h26
